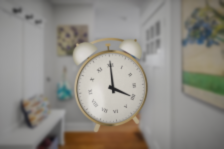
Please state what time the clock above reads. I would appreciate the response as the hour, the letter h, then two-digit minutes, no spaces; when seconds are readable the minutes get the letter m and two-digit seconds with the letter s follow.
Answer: 4h00
